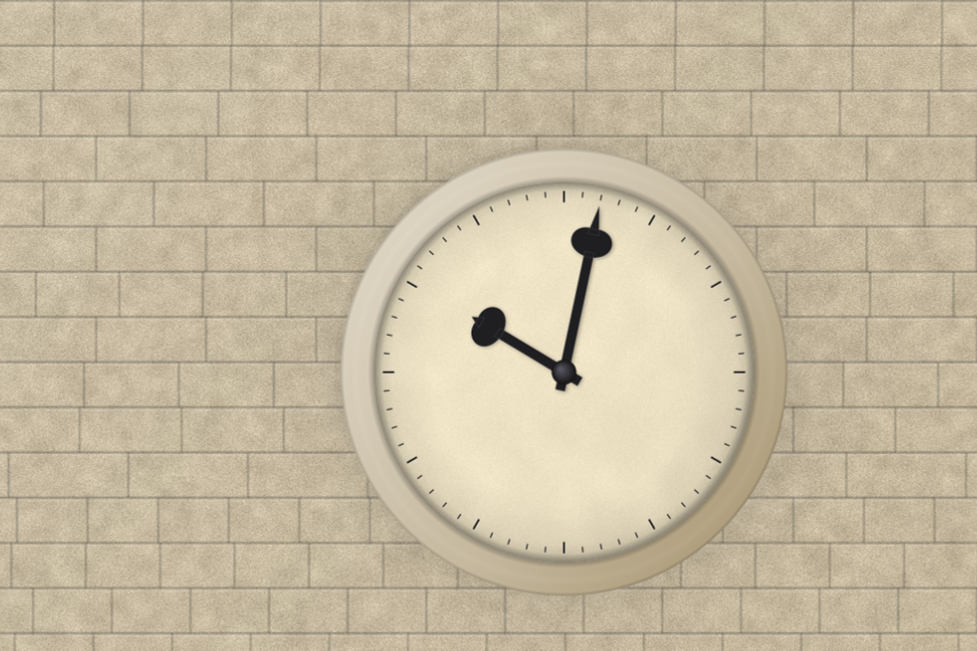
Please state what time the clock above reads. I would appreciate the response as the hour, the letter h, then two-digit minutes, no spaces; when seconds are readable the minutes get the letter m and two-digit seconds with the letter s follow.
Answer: 10h02
